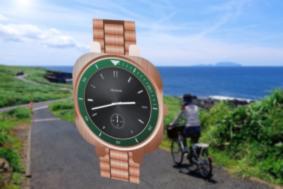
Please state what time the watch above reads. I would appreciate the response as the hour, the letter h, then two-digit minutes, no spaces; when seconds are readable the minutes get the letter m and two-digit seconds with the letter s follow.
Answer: 2h42
